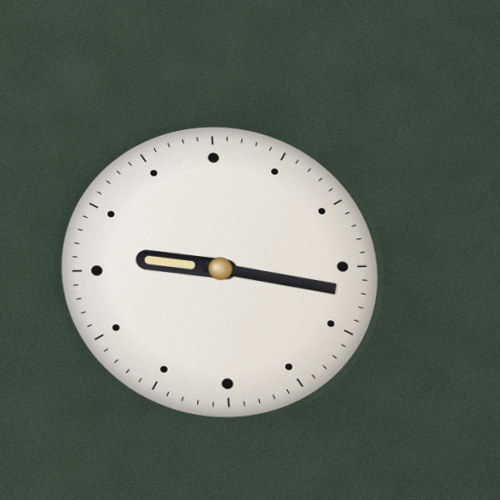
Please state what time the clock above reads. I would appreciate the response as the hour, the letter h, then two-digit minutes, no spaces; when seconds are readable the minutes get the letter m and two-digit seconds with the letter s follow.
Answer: 9h17
